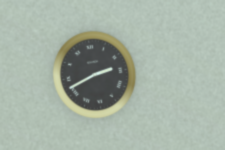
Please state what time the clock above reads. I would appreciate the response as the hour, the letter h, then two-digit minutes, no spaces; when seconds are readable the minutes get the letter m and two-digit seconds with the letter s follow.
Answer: 2h42
